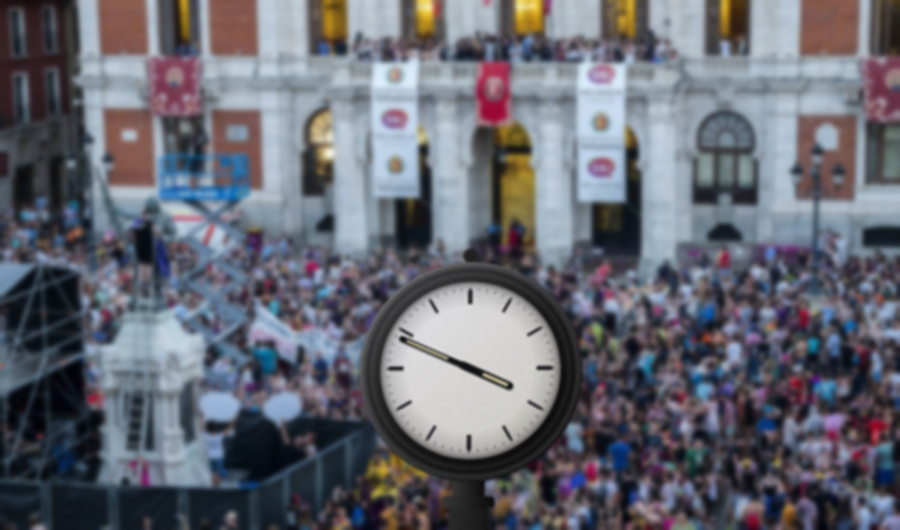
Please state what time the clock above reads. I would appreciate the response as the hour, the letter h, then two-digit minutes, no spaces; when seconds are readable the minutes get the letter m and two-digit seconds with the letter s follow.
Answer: 3h49
